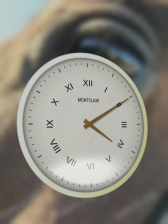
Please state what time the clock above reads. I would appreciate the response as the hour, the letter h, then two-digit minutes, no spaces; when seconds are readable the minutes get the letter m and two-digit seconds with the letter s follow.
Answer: 4h10
